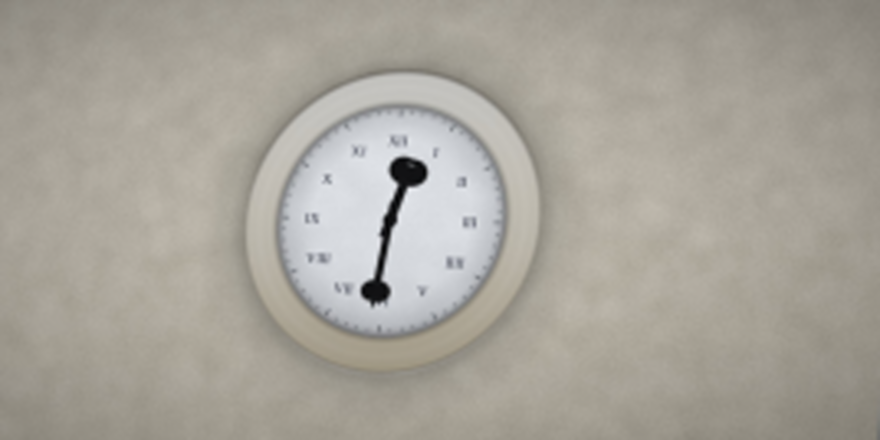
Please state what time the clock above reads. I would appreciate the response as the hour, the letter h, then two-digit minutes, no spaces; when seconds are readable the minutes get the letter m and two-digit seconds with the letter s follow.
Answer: 12h31
